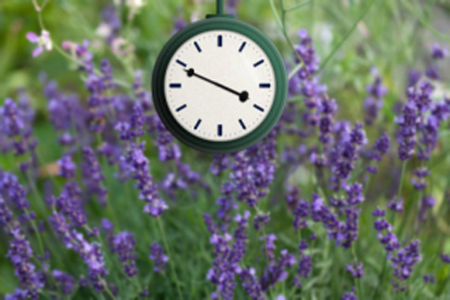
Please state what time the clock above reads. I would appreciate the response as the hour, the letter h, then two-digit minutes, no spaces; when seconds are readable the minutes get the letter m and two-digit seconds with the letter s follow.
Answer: 3h49
